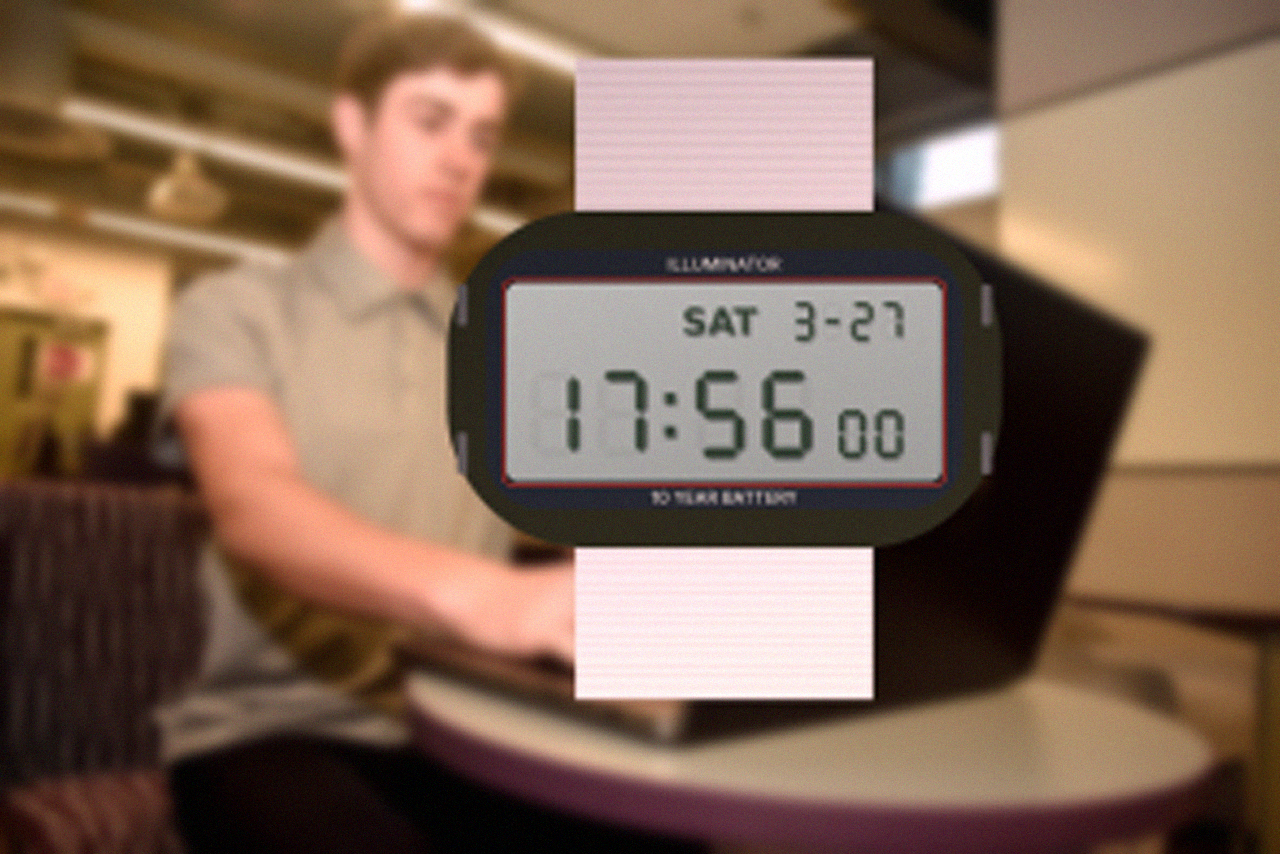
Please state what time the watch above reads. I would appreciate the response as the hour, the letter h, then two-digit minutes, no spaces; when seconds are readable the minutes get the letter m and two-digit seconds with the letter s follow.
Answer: 17h56m00s
